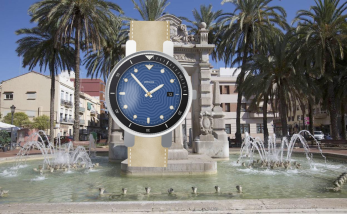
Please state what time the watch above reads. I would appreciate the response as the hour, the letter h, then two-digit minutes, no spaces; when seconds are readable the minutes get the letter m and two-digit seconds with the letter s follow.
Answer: 1h53
